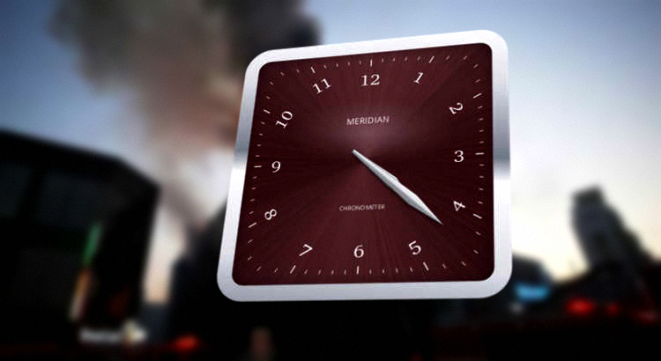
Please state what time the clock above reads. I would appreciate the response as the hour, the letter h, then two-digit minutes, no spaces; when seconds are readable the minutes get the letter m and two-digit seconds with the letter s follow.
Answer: 4h22
